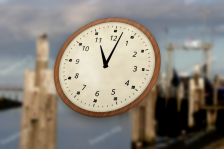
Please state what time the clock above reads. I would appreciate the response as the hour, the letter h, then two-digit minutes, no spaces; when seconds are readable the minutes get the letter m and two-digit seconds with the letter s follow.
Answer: 11h02
